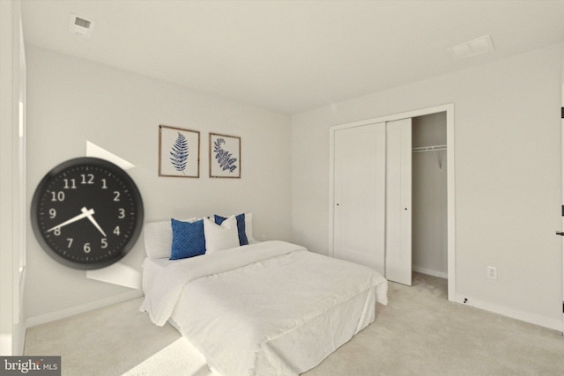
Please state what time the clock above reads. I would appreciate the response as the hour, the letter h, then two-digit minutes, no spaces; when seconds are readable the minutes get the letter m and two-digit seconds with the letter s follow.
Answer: 4h41
